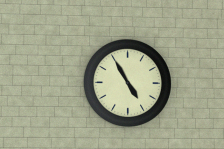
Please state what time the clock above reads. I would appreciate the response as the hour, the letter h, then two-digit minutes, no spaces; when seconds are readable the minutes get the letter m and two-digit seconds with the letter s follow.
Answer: 4h55
